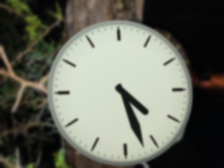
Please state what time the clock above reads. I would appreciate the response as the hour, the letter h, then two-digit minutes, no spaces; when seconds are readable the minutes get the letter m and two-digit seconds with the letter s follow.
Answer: 4h27
